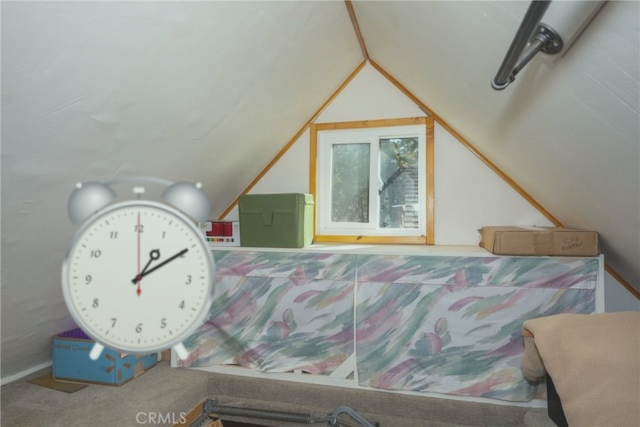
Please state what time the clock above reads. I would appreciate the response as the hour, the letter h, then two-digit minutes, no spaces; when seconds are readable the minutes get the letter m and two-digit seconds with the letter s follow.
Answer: 1h10m00s
